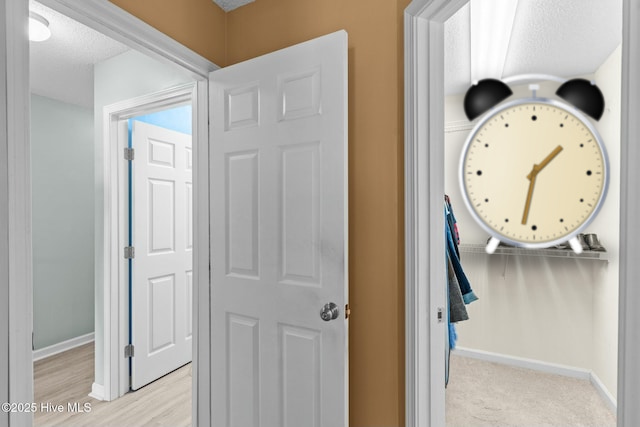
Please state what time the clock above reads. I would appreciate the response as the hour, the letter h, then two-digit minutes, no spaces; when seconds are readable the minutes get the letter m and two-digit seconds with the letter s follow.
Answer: 1h32
